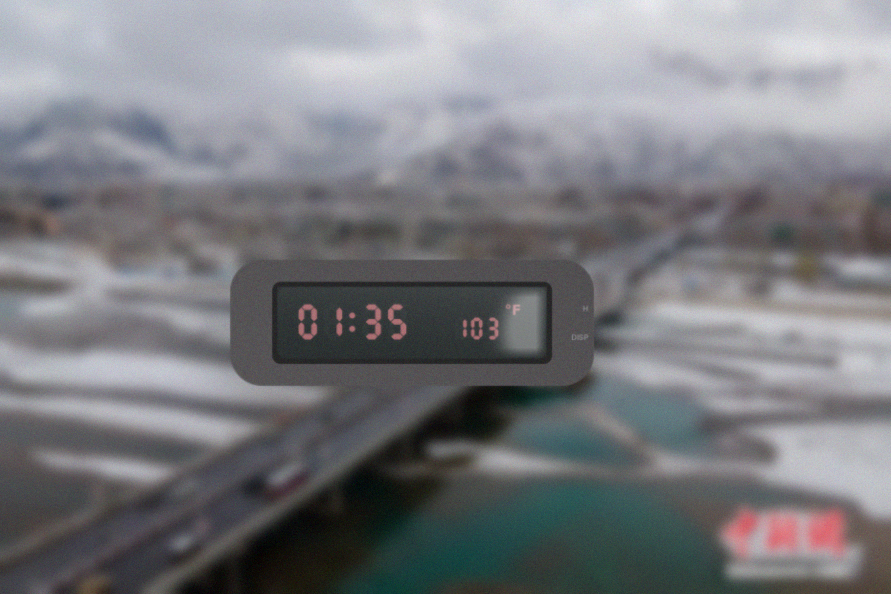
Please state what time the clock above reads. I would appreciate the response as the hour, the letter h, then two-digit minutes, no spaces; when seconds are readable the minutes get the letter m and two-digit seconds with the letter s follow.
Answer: 1h35
